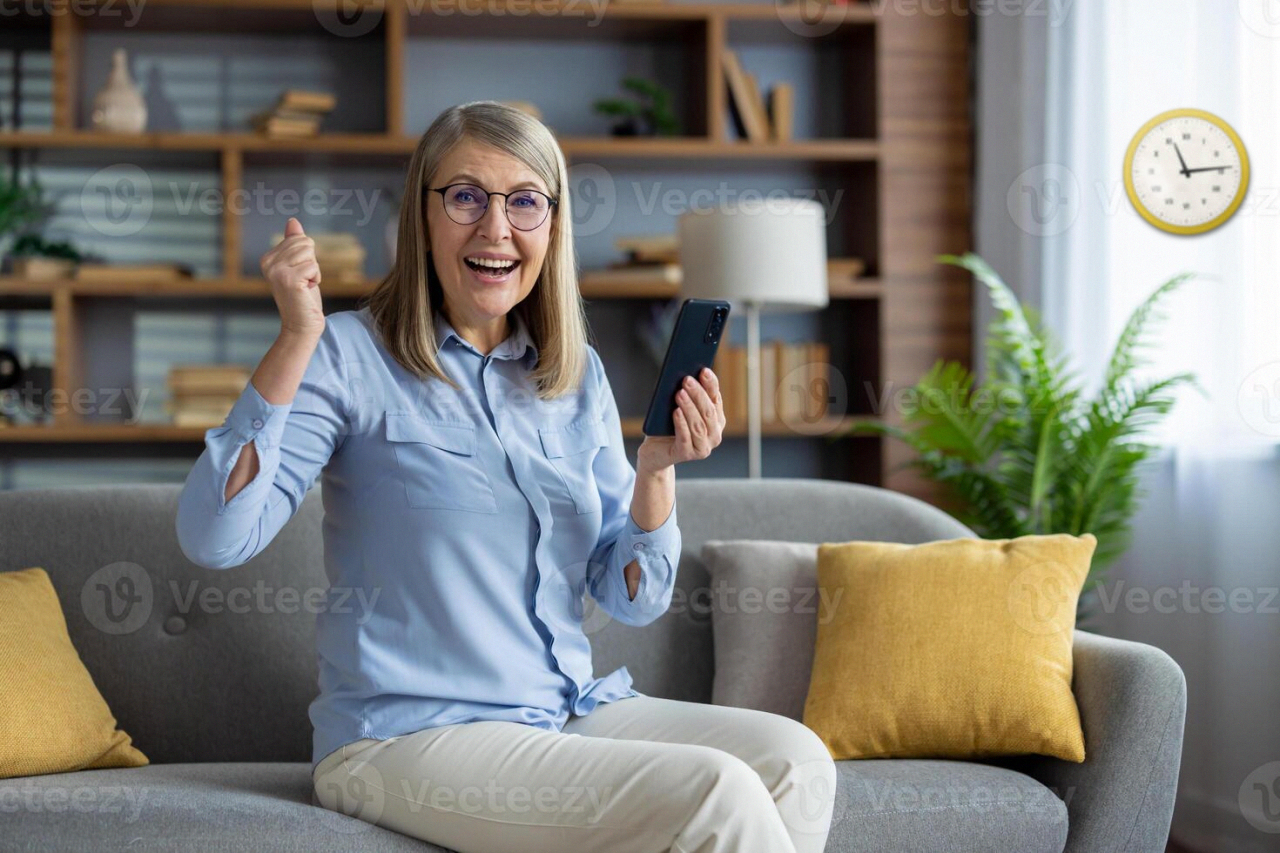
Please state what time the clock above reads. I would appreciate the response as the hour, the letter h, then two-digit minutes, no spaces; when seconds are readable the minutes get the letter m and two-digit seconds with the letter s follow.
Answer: 11h14
